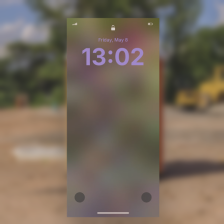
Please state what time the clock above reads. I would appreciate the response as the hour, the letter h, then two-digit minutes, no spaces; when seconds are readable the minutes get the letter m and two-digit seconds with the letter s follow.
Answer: 13h02
